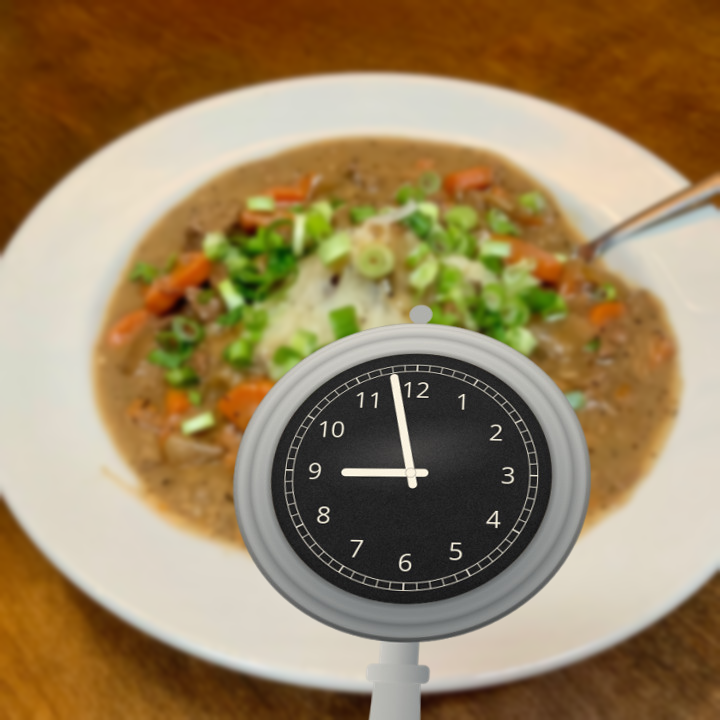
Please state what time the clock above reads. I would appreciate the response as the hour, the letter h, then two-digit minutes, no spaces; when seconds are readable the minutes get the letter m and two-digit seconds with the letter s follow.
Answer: 8h58
